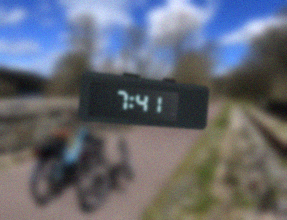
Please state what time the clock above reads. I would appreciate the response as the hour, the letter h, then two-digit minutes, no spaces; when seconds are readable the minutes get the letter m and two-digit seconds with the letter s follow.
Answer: 7h41
